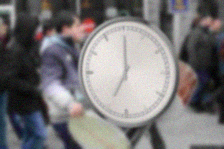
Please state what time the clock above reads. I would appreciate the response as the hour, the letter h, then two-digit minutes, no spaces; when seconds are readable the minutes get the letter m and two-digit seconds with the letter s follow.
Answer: 7h00
